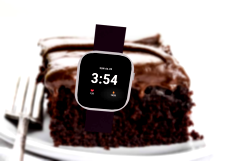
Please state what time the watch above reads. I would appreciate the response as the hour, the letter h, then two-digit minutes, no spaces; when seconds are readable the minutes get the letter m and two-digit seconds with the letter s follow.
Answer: 3h54
